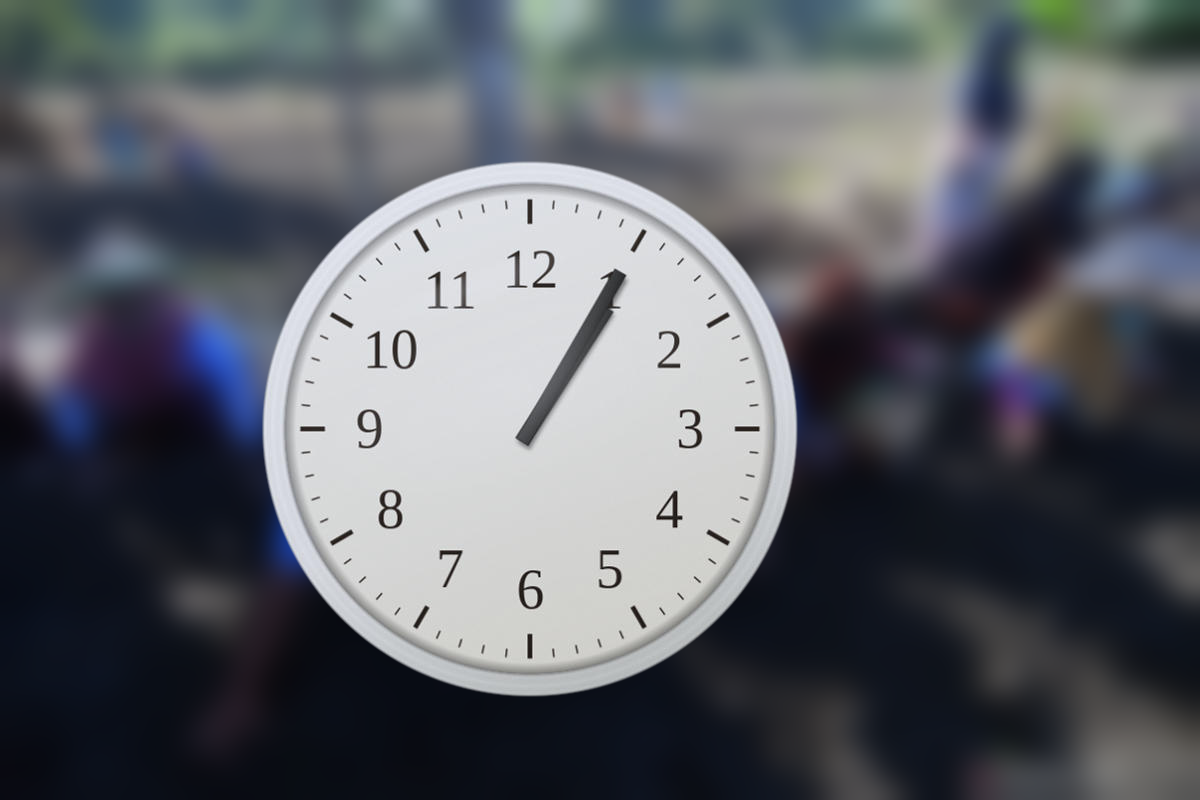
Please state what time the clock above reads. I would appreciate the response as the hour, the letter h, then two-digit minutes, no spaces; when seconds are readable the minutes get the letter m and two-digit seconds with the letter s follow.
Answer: 1h05
